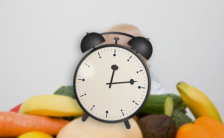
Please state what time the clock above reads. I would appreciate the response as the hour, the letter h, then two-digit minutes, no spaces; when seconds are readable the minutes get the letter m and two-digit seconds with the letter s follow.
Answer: 12h13
